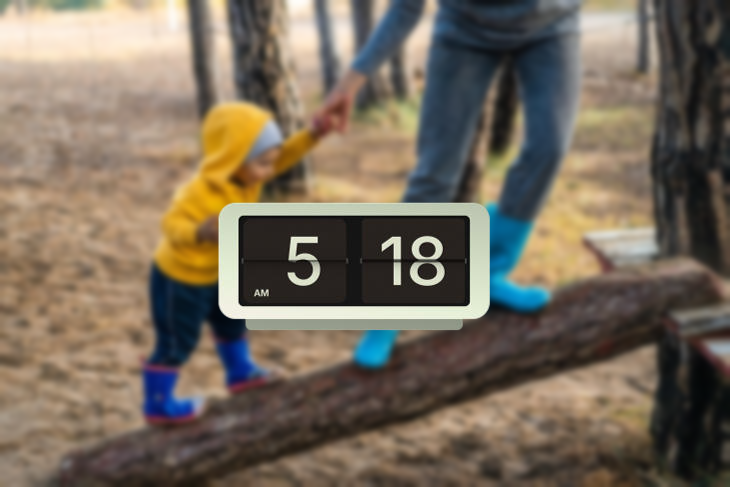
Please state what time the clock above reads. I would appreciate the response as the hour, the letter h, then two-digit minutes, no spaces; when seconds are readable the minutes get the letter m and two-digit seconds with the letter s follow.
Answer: 5h18
